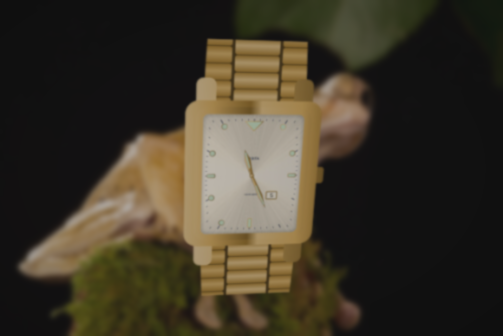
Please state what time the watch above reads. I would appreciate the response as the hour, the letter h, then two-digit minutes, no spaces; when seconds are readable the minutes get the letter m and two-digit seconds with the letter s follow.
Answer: 11h26
